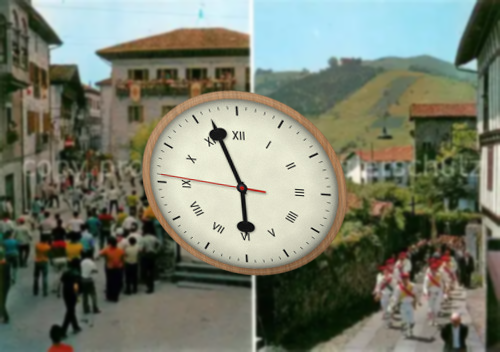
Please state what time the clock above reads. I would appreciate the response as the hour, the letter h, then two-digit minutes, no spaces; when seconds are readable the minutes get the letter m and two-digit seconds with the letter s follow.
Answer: 5h56m46s
